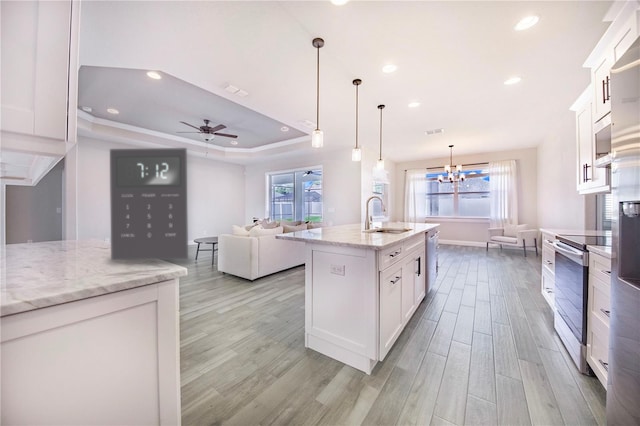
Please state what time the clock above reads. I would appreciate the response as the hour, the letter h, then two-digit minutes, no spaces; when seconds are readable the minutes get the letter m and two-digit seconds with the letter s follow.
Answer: 7h12
